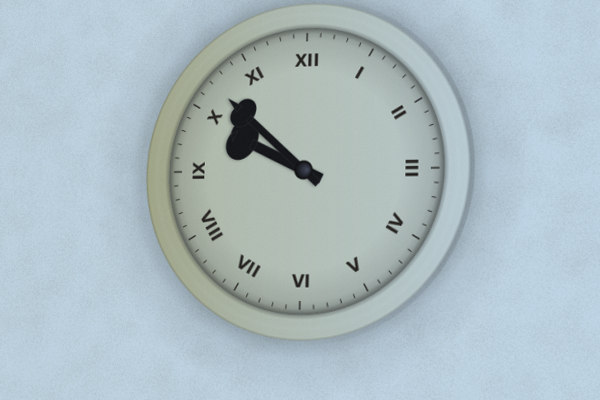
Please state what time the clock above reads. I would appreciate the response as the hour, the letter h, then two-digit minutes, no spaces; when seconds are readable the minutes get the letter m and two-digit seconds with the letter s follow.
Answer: 9h52
